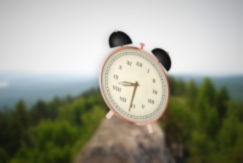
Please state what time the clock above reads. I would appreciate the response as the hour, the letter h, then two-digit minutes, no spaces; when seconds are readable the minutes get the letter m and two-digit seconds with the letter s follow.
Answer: 8h31
